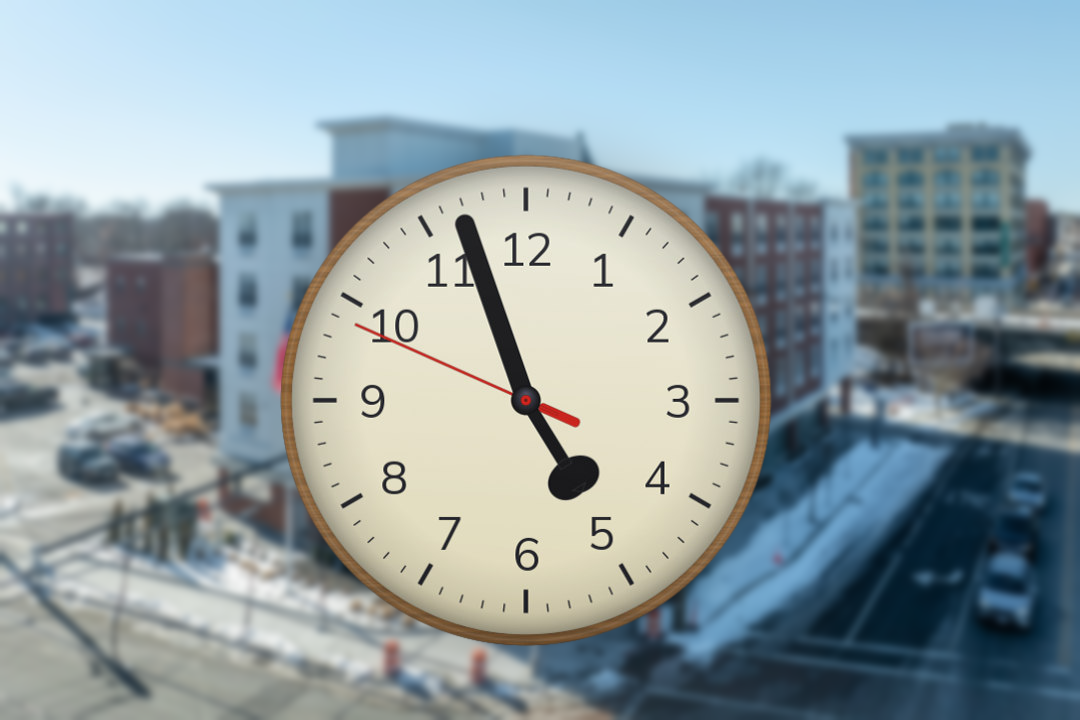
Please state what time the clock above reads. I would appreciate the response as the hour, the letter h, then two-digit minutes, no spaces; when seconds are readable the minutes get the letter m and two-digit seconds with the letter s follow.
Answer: 4h56m49s
